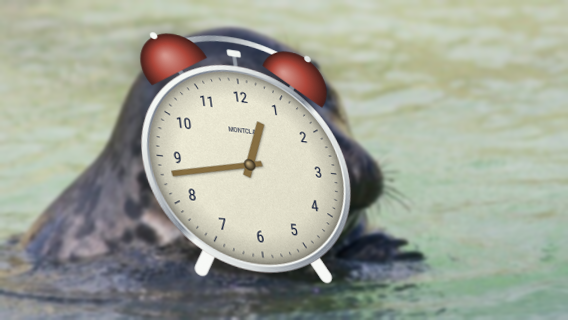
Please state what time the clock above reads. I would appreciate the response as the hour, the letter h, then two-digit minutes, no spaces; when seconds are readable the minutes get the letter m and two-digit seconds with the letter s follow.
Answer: 12h43
